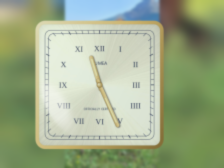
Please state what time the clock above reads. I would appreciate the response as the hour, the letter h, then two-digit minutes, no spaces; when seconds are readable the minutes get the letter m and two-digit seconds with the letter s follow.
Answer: 11h26
